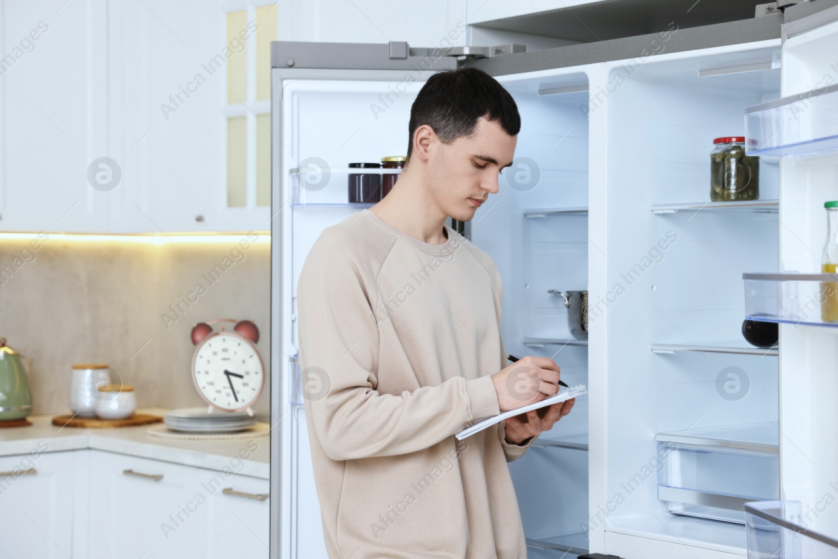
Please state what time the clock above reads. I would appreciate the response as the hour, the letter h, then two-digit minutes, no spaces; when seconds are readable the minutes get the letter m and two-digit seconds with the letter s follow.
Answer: 3h27
